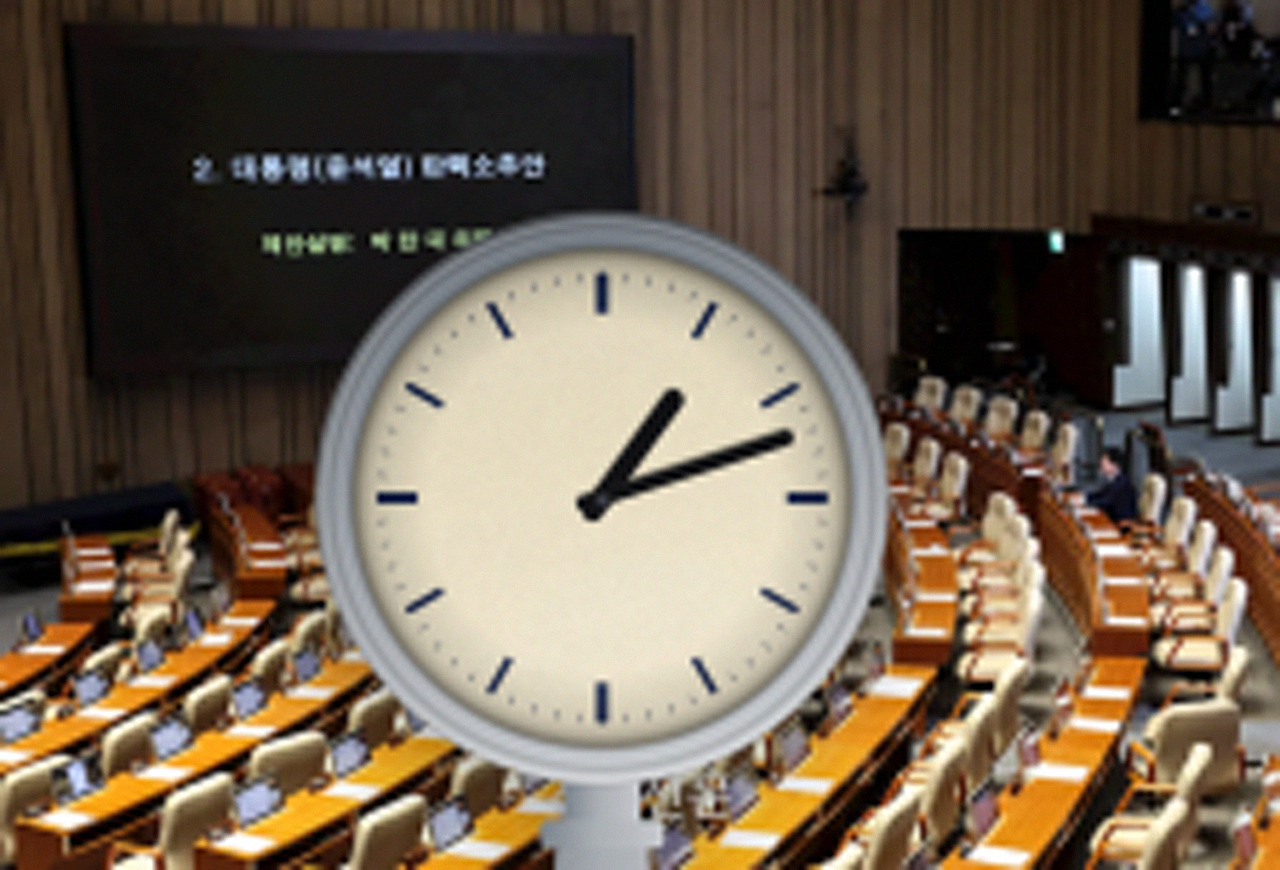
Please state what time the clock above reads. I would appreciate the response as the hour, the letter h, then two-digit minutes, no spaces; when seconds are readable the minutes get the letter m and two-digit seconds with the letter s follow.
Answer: 1h12
